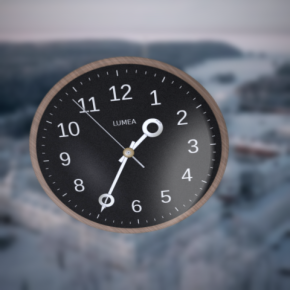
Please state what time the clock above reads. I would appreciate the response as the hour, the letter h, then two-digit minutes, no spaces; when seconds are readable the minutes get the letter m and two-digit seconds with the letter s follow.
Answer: 1h34m54s
